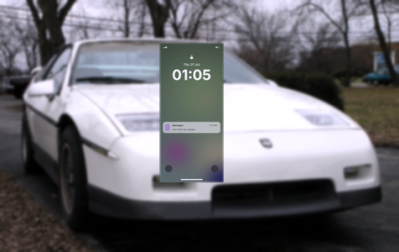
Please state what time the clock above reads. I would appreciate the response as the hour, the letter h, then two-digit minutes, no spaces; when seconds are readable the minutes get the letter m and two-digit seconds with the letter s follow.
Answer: 1h05
